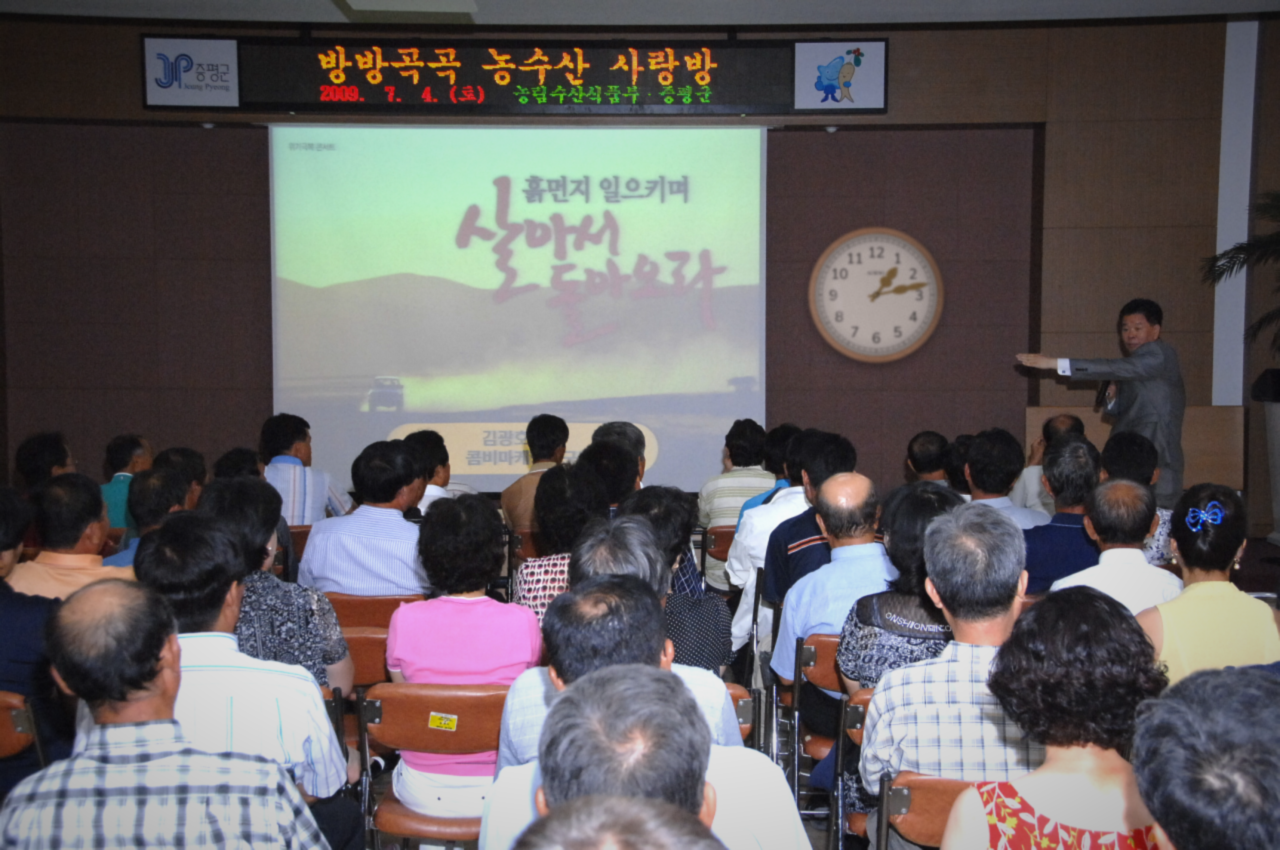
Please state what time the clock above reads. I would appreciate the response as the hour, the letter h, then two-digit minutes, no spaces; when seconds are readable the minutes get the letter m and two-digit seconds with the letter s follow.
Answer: 1h13
